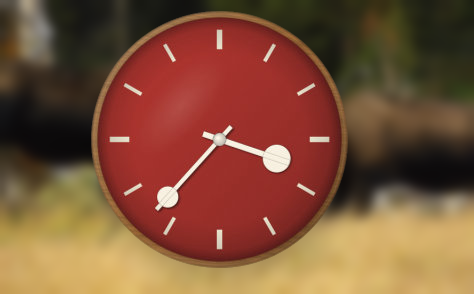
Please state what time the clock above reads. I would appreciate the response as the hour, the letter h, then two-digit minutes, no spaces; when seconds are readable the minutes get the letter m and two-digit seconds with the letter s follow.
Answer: 3h37
